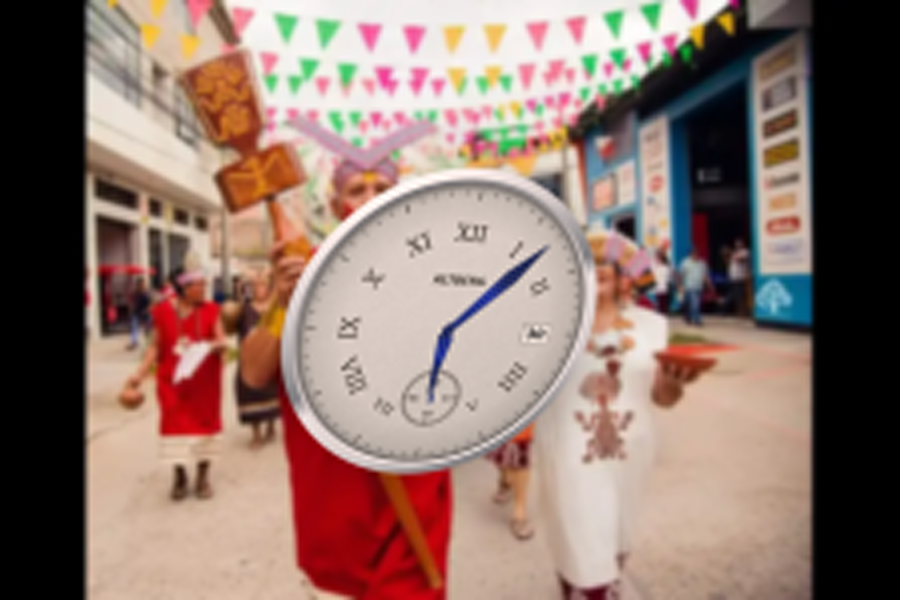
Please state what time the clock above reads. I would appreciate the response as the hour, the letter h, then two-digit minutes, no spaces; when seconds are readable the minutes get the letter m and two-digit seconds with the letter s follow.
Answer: 6h07
